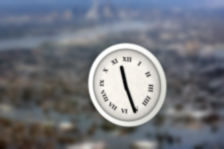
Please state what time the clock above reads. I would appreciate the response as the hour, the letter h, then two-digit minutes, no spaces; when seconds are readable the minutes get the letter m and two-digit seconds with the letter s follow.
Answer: 11h26
